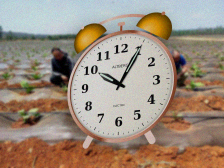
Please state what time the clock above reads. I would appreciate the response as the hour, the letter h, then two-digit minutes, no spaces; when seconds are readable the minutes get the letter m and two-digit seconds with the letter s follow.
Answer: 10h05
